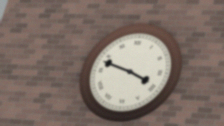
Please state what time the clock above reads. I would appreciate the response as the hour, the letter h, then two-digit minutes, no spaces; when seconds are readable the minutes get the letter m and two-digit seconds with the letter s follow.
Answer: 3h48
